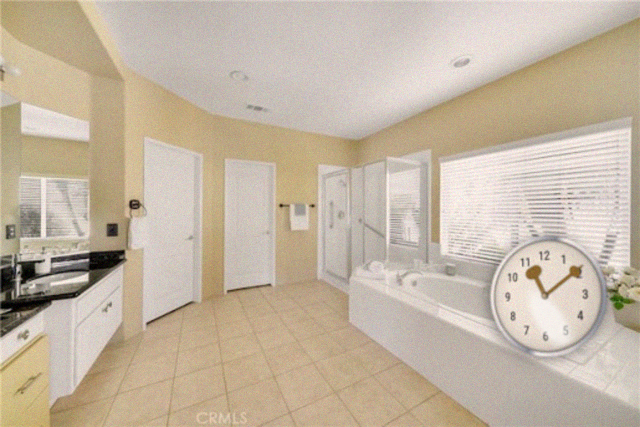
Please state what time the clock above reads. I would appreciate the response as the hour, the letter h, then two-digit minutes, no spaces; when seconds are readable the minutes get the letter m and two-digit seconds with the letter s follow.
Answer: 11h09
